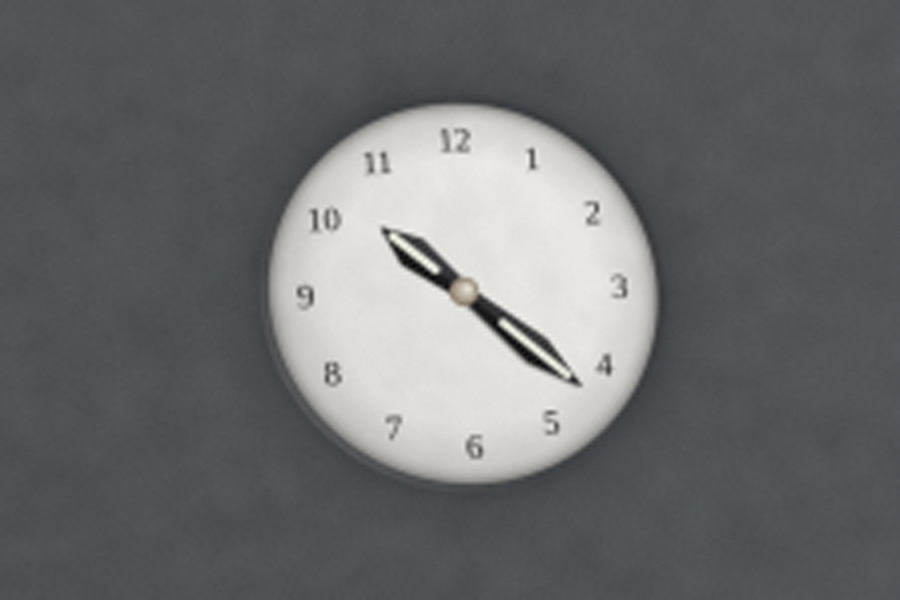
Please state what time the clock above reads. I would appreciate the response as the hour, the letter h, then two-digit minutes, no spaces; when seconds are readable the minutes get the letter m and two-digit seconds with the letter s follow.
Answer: 10h22
